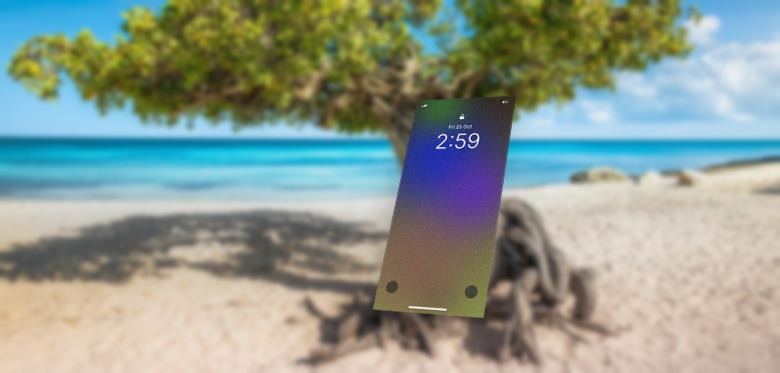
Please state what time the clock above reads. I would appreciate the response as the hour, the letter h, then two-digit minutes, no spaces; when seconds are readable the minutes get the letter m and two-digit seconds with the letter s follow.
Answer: 2h59
